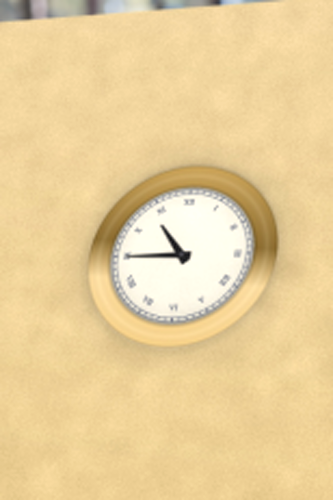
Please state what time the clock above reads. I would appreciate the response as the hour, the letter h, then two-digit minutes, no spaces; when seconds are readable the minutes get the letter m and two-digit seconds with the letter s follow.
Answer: 10h45
